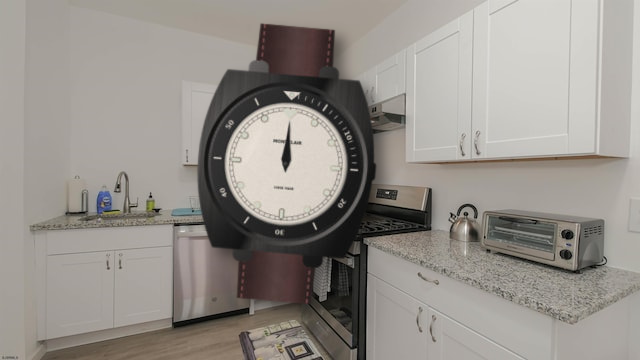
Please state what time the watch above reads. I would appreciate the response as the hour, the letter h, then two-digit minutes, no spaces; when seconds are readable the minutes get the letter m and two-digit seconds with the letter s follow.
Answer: 12h00
